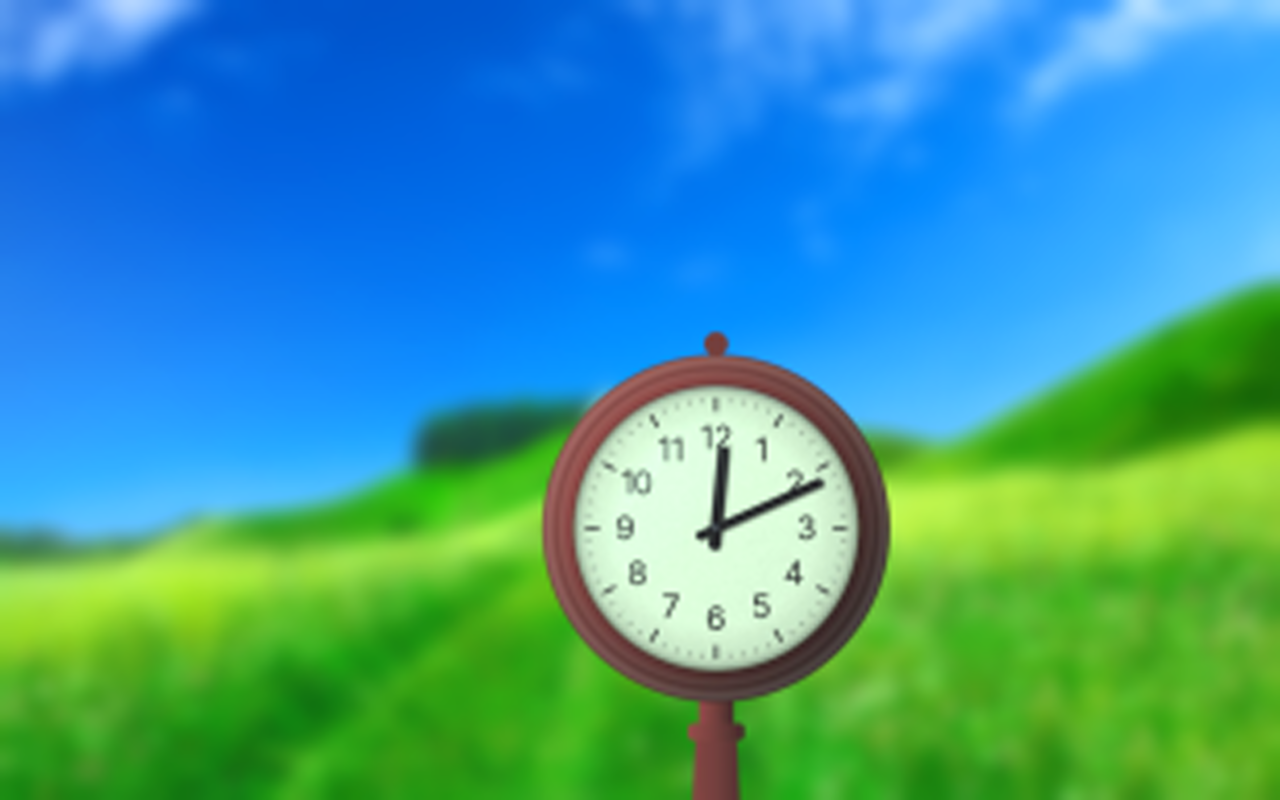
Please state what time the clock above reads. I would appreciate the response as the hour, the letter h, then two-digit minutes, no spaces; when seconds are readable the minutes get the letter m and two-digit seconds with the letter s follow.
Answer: 12h11
